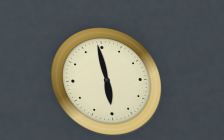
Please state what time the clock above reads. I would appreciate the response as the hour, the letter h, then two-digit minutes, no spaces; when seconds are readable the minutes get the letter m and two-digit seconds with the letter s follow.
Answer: 5h59
